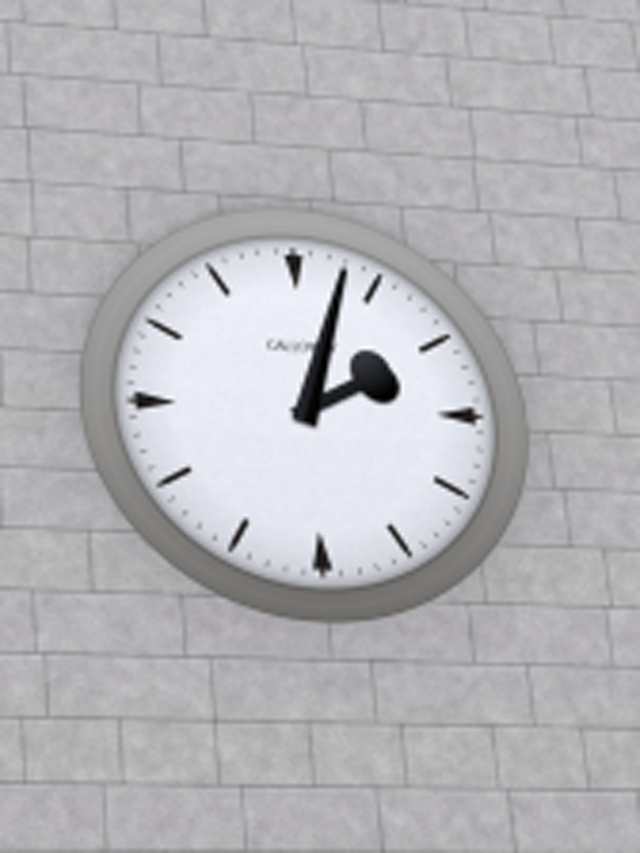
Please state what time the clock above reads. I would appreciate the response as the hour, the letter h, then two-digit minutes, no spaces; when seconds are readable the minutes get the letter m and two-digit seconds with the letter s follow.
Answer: 2h03
